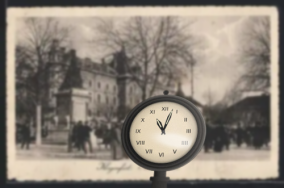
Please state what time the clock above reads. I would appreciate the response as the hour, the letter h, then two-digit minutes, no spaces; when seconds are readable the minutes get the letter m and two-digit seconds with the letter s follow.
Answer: 11h03
